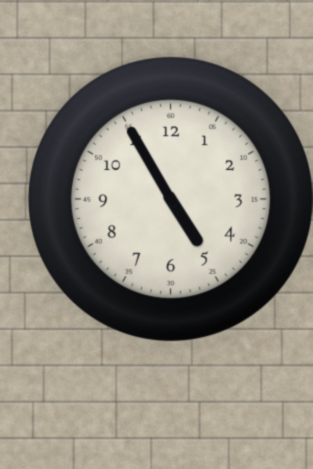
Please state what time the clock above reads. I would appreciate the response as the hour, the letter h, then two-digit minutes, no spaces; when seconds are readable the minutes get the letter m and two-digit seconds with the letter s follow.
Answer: 4h55
